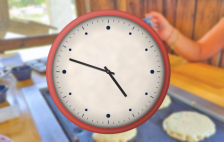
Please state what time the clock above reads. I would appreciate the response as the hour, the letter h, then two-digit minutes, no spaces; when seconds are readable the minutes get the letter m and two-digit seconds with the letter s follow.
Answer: 4h48
